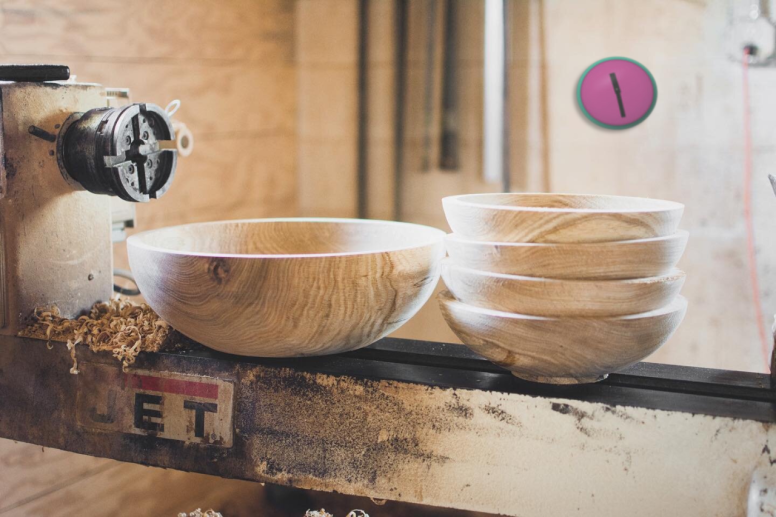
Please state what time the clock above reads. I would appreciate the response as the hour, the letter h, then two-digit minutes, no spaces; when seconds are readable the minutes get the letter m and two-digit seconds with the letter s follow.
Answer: 11h28
